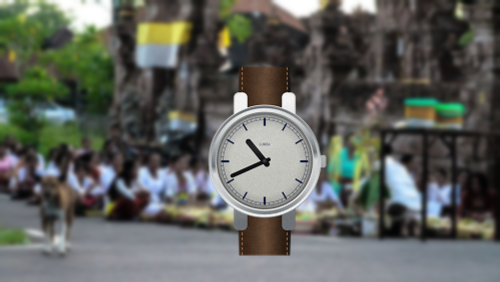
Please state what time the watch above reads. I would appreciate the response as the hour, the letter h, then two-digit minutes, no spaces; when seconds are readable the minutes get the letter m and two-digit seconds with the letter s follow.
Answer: 10h41
